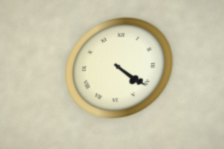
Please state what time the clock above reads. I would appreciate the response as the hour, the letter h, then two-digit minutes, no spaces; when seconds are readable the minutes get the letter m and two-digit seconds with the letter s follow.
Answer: 4h21
